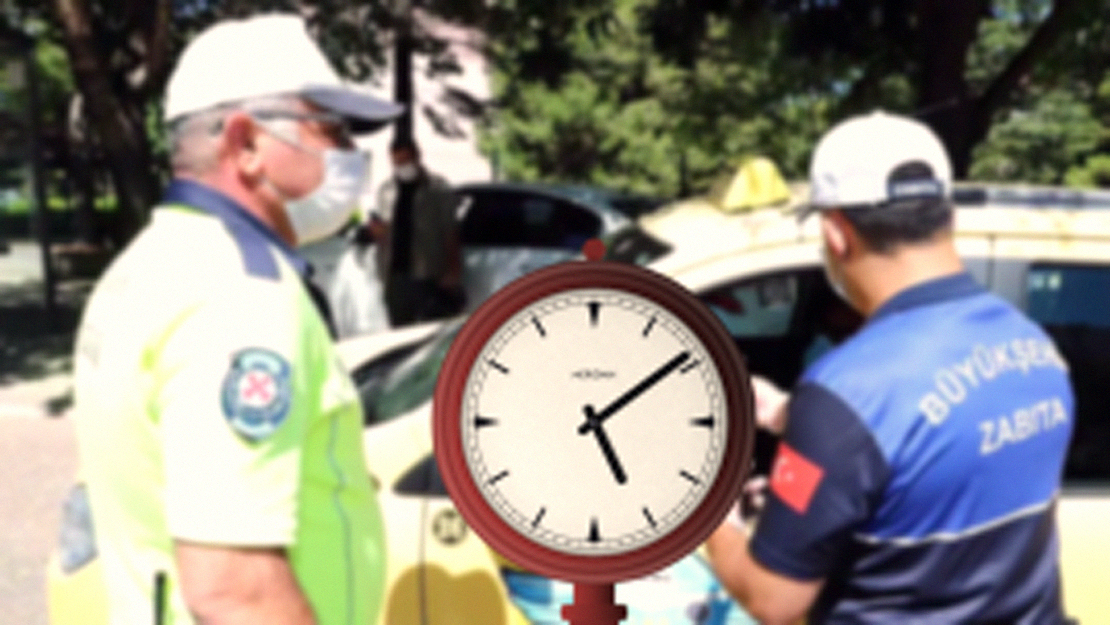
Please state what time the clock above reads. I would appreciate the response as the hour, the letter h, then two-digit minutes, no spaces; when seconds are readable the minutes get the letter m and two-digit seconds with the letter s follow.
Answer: 5h09
